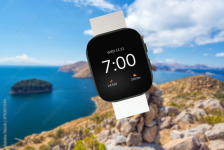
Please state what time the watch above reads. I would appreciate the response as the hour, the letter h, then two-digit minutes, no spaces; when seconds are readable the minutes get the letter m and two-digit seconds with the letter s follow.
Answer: 7h00
